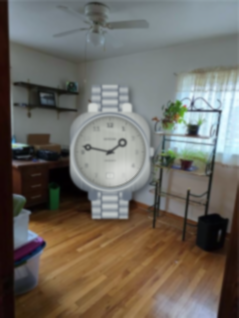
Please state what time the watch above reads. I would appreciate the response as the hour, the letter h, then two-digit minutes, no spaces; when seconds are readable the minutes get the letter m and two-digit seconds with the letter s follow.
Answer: 1h47
